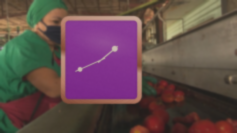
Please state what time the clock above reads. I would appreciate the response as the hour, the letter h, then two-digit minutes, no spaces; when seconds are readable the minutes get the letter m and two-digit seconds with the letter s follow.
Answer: 1h41
